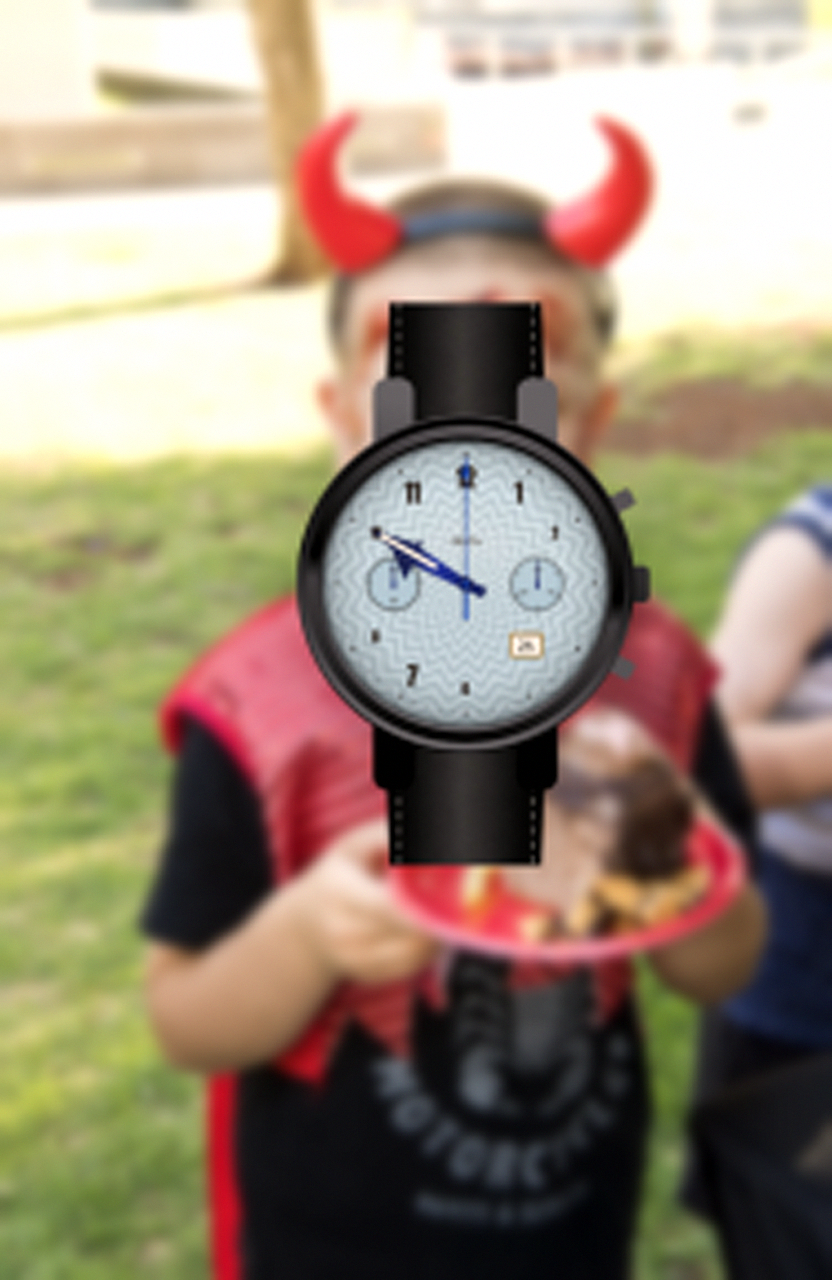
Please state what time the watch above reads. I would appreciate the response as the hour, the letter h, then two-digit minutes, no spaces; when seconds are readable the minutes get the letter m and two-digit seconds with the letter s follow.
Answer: 9h50
